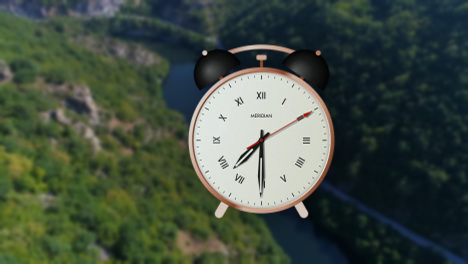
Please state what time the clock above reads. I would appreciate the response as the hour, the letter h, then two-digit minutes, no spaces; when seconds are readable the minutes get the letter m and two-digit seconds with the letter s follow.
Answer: 7h30m10s
